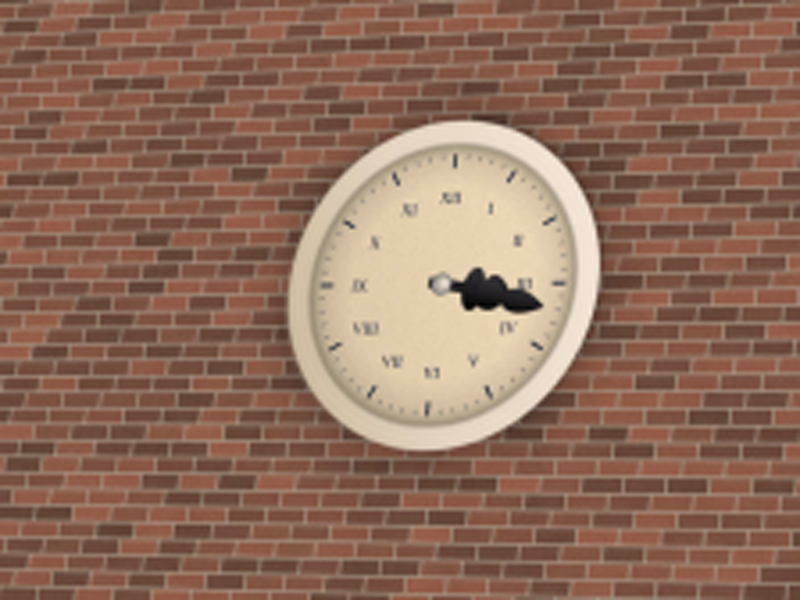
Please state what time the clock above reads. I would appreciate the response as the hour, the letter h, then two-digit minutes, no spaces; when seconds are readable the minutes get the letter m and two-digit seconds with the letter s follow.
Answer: 3h17
